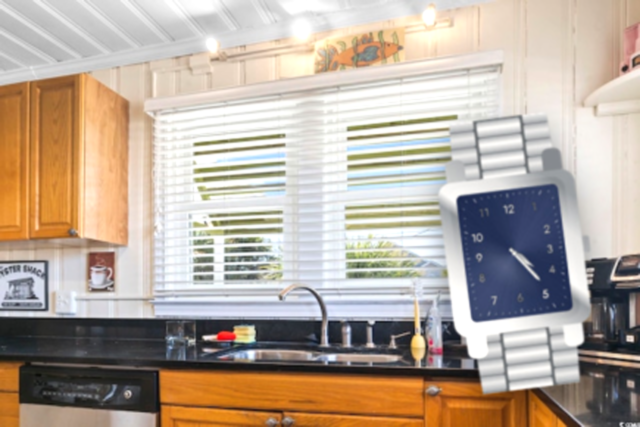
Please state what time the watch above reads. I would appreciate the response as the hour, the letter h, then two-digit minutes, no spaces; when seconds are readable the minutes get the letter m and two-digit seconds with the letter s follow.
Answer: 4h24
